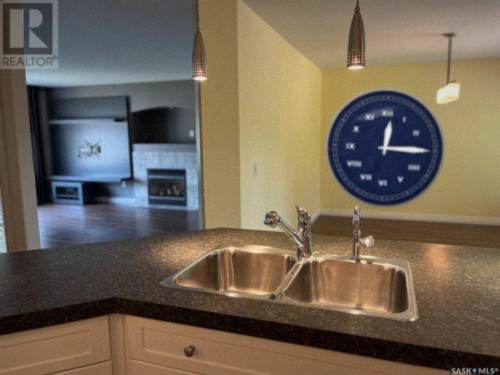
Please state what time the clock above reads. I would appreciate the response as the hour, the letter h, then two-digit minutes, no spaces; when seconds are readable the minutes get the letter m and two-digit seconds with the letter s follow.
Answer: 12h15
